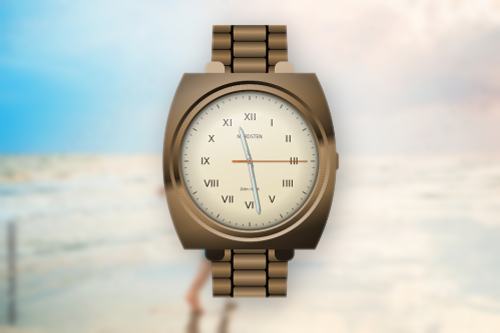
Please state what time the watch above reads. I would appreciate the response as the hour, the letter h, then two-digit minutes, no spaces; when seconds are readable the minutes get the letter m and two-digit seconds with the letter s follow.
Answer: 11h28m15s
